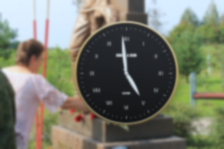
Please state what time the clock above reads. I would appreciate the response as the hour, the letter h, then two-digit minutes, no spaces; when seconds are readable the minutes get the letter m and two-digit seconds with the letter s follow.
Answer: 4h59
